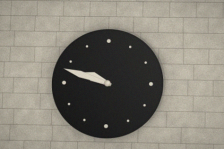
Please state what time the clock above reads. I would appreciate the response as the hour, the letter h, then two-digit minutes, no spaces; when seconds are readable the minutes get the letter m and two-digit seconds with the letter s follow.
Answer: 9h48
